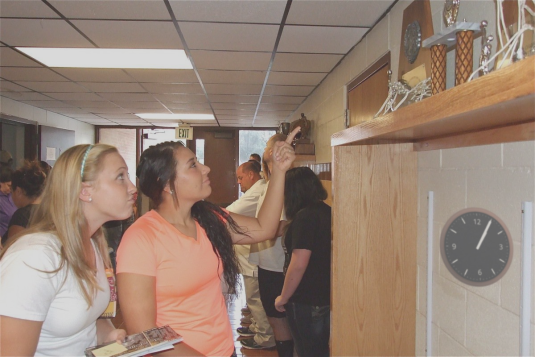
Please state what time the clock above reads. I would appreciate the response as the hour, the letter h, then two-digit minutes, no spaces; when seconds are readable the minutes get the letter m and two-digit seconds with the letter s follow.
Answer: 1h05
